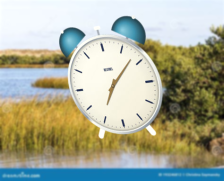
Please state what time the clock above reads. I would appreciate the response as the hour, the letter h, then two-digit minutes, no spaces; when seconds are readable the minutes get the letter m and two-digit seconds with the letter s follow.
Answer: 7h08
